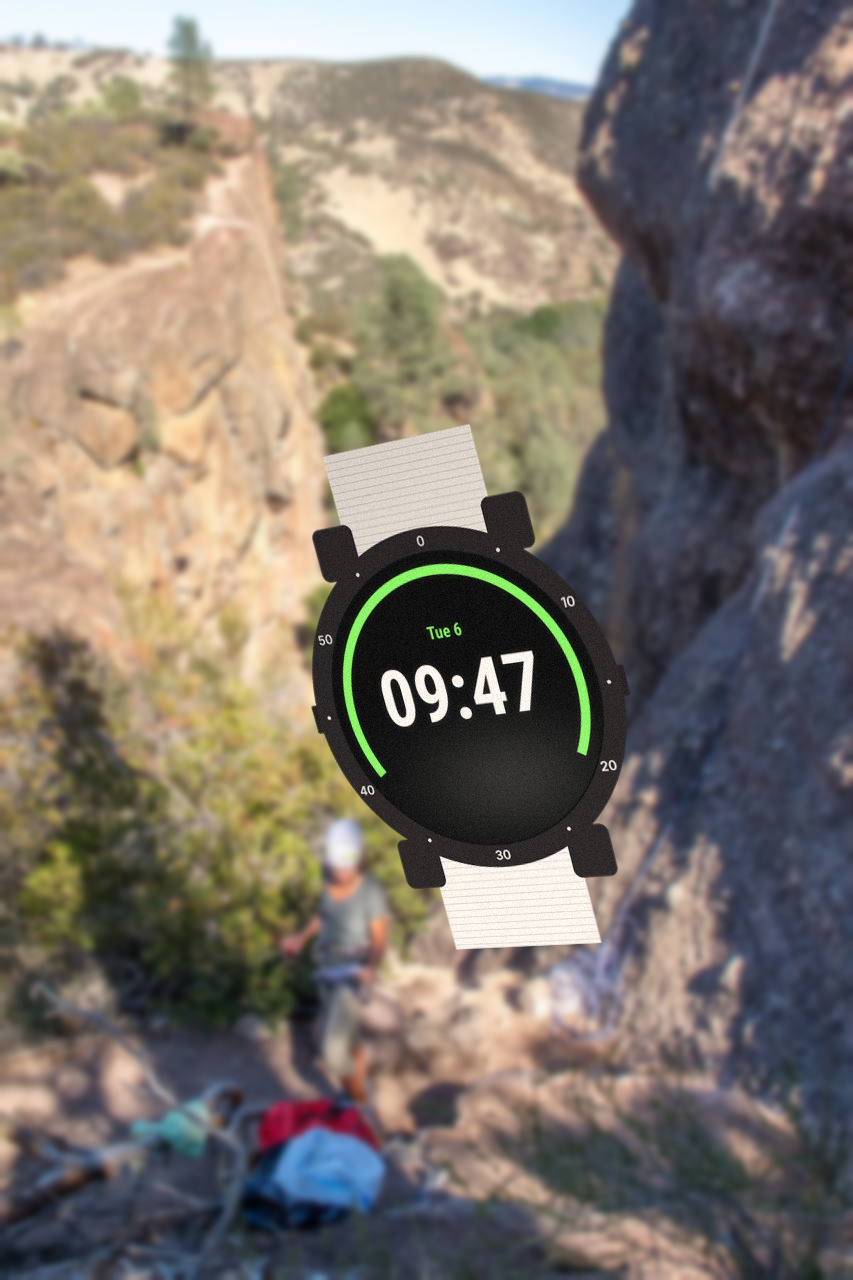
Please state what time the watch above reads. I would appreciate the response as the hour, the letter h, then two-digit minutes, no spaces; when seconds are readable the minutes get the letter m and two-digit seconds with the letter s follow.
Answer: 9h47
